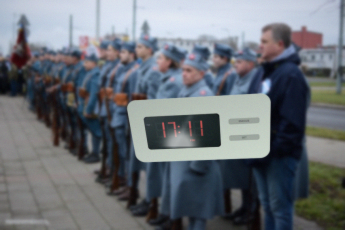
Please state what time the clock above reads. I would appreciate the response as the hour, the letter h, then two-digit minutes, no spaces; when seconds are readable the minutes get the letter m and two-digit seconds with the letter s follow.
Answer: 17h11
